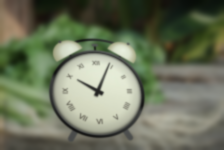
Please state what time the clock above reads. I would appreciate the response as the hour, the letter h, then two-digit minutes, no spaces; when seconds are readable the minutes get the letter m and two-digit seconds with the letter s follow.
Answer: 10h04
